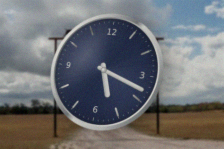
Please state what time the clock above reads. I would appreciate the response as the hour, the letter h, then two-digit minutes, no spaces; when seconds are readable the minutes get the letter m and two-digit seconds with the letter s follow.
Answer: 5h18
